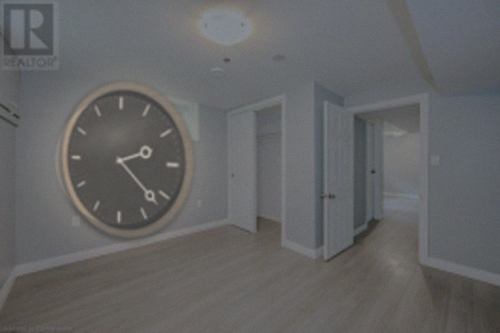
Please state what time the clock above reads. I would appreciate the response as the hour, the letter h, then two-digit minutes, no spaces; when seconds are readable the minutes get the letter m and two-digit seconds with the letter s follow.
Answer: 2h22
